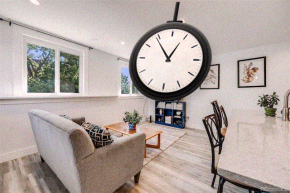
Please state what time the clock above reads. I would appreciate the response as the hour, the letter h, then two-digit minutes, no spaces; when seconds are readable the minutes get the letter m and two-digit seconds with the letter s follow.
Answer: 12h54
